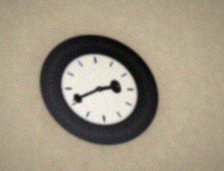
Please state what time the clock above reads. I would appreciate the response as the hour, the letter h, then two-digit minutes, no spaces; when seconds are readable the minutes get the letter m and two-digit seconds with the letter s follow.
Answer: 2h41
